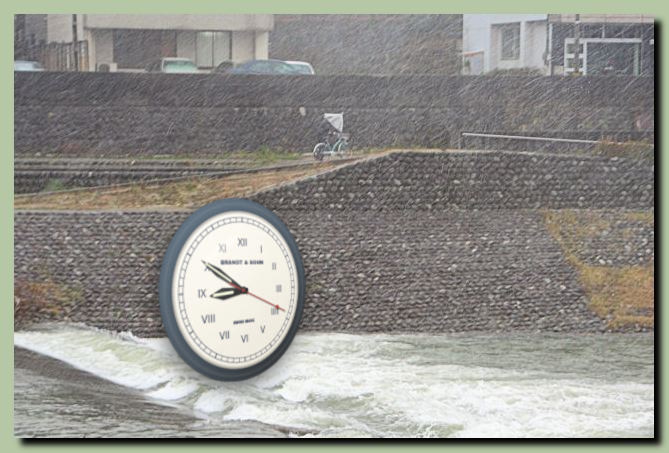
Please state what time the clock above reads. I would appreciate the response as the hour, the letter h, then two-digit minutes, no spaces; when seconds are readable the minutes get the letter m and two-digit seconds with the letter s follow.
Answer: 8h50m19s
